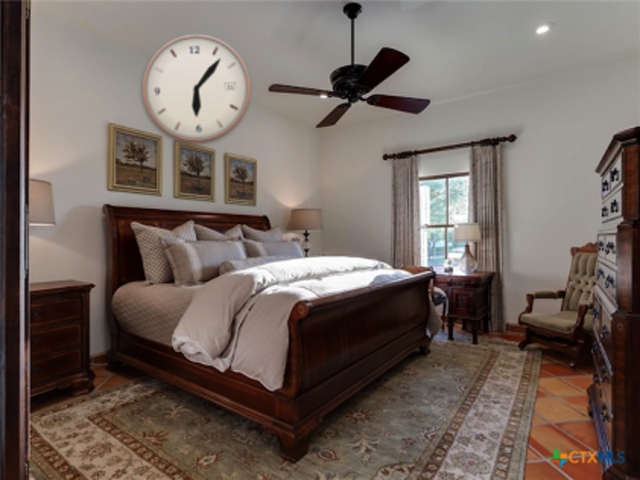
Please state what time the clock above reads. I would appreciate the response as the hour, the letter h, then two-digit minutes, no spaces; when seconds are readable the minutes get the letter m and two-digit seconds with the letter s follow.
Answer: 6h07
